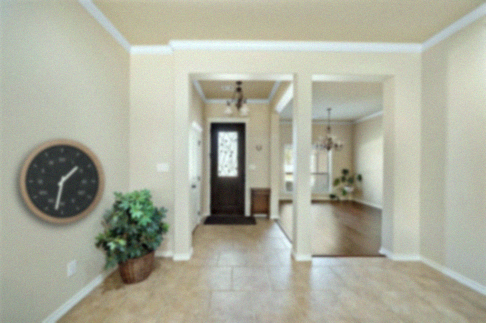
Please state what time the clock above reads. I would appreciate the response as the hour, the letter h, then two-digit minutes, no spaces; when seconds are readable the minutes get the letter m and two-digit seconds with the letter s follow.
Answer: 1h32
